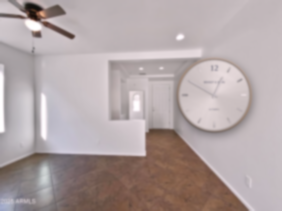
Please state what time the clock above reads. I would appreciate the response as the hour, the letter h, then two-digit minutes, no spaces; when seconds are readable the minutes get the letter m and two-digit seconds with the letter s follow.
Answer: 12h50
